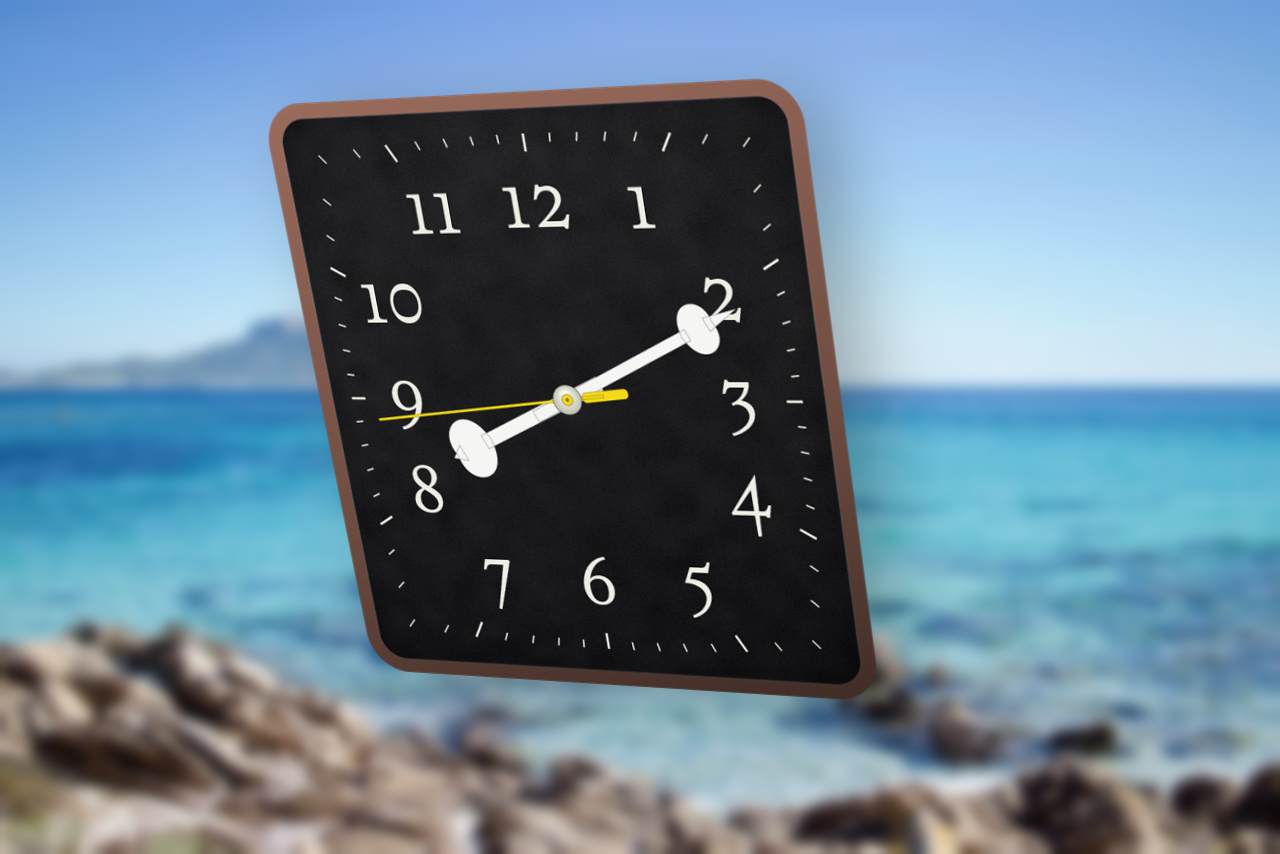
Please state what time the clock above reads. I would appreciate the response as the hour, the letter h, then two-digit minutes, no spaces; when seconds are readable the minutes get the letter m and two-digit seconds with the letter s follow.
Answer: 8h10m44s
